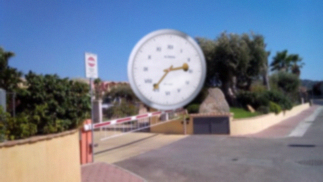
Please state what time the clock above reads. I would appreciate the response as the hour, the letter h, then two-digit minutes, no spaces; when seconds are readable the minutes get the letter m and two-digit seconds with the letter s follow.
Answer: 2h36
